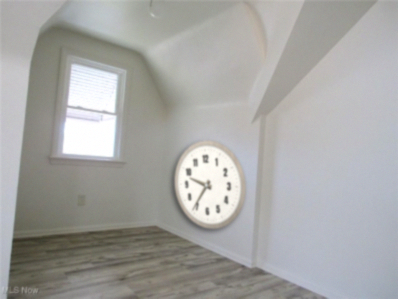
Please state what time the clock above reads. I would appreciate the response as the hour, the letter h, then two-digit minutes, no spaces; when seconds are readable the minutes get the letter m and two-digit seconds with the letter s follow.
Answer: 9h36
